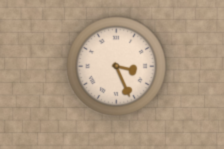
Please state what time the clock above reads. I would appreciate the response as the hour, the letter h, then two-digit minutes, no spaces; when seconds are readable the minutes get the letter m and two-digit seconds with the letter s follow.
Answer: 3h26
